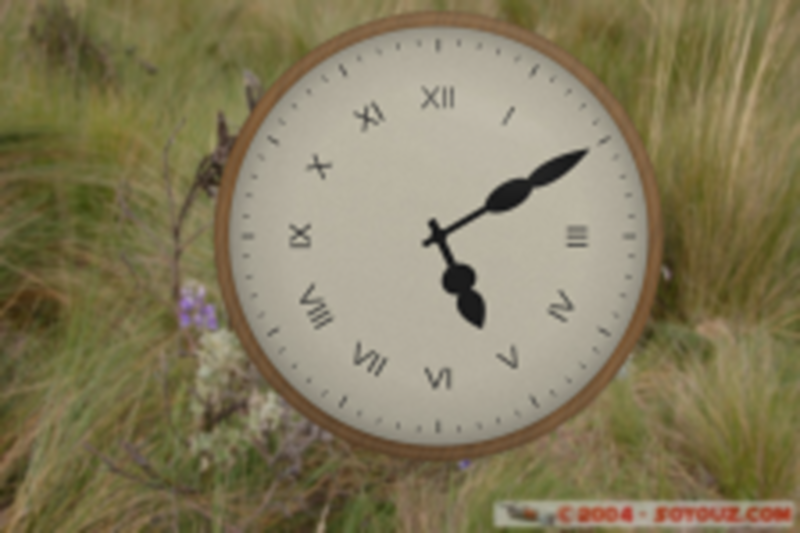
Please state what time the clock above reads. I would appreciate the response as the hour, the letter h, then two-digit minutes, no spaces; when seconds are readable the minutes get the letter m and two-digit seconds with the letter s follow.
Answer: 5h10
